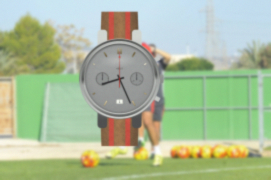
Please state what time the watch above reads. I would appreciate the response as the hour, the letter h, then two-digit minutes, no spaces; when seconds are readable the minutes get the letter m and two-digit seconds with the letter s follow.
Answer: 8h26
